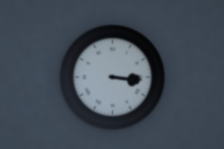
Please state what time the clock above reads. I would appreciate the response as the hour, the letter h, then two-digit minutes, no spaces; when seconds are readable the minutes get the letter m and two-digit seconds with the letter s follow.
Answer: 3h16
